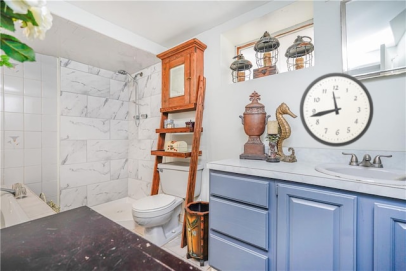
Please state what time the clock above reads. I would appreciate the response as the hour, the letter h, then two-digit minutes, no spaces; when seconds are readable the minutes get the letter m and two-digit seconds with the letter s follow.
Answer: 11h43
